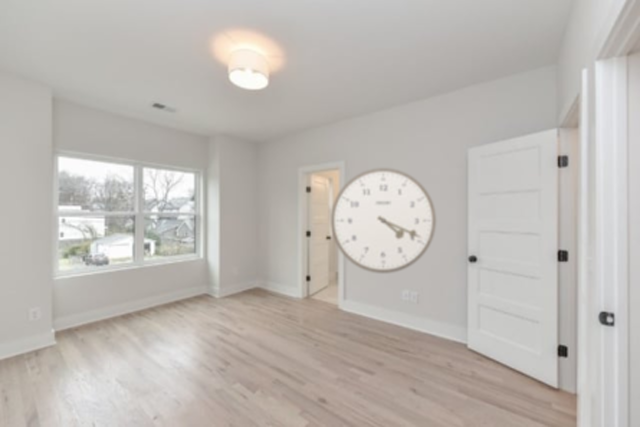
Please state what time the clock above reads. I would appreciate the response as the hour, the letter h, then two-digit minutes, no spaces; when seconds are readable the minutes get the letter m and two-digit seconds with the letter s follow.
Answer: 4h19
